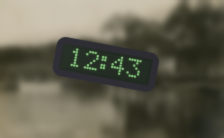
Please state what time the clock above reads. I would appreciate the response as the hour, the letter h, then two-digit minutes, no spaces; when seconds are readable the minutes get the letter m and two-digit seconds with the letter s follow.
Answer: 12h43
